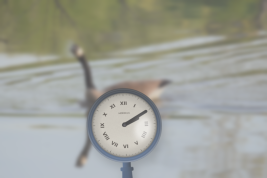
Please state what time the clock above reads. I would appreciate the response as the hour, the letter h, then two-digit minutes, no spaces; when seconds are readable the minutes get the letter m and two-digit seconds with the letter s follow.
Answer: 2h10
